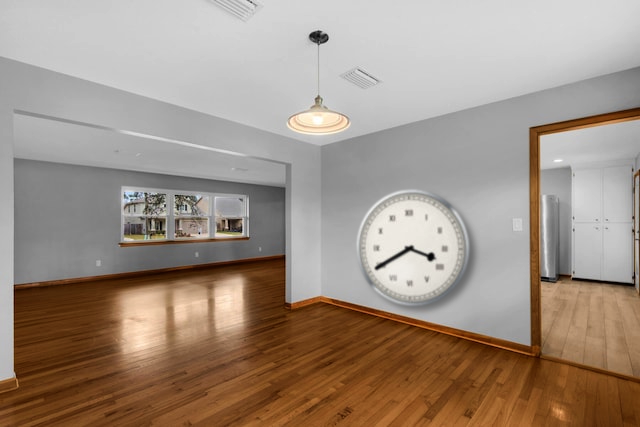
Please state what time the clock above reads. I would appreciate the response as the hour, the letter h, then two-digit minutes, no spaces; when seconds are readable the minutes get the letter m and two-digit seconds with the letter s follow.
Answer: 3h40
